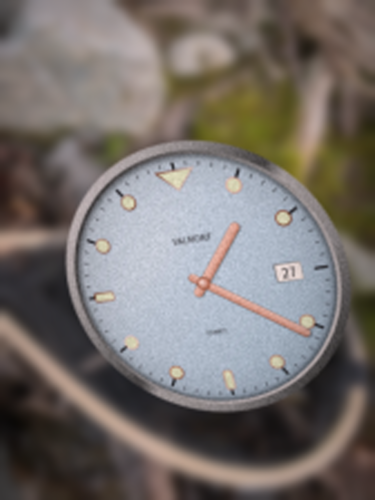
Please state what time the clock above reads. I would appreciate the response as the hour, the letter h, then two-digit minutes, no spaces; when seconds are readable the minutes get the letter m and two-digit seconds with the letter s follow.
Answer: 1h21
